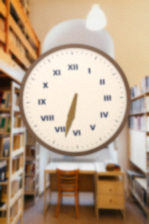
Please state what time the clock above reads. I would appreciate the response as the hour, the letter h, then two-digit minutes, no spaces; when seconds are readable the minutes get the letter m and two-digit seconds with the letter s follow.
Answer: 6h33
